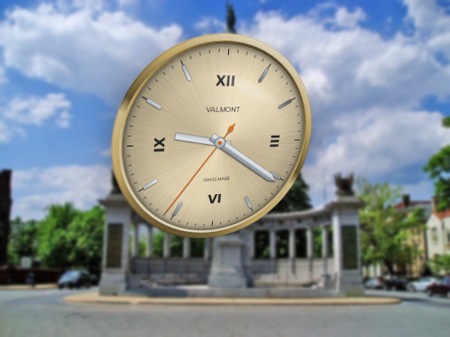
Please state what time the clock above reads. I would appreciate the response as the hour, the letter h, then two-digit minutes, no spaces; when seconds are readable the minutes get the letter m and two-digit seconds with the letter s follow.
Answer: 9h20m36s
